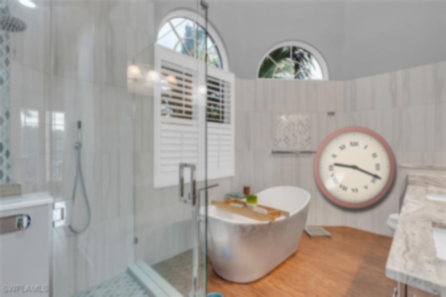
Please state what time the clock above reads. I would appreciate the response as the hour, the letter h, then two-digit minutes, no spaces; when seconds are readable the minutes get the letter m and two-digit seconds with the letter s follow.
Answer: 9h19
